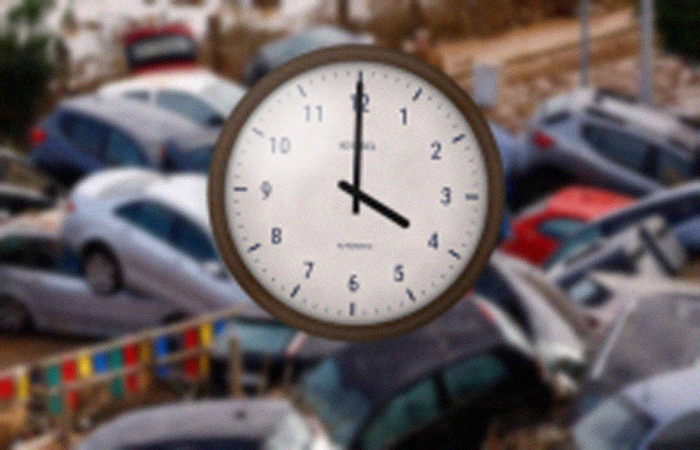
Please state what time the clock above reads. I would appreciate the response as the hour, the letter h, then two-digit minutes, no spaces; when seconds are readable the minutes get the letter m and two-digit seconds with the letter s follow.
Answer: 4h00
